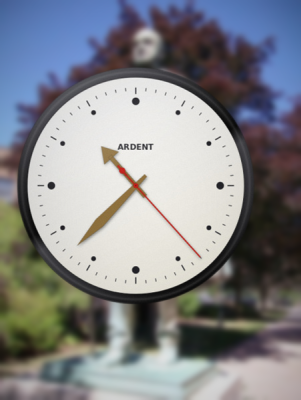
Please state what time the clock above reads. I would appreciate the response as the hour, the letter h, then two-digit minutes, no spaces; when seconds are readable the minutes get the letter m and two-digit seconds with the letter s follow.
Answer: 10h37m23s
